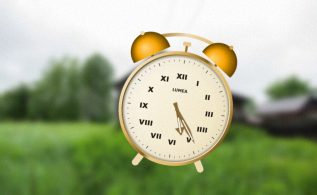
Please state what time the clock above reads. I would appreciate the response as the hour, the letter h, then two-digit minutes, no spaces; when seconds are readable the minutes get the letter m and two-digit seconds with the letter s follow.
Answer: 5h24
